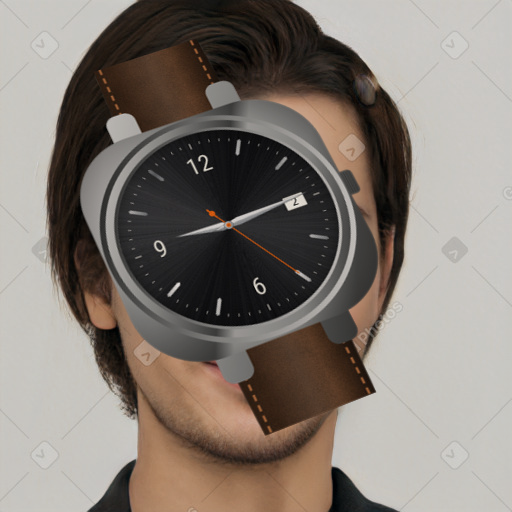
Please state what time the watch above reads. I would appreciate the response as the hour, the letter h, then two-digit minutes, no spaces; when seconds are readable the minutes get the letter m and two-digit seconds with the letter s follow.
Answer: 9h14m25s
